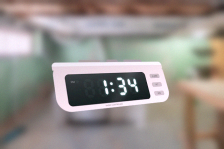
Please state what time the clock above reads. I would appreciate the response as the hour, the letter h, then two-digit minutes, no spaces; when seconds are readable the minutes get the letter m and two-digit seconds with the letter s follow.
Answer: 1h34
